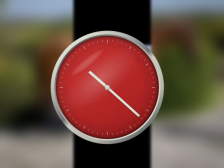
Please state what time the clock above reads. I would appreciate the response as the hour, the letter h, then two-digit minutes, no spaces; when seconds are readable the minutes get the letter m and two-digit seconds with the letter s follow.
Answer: 10h22
